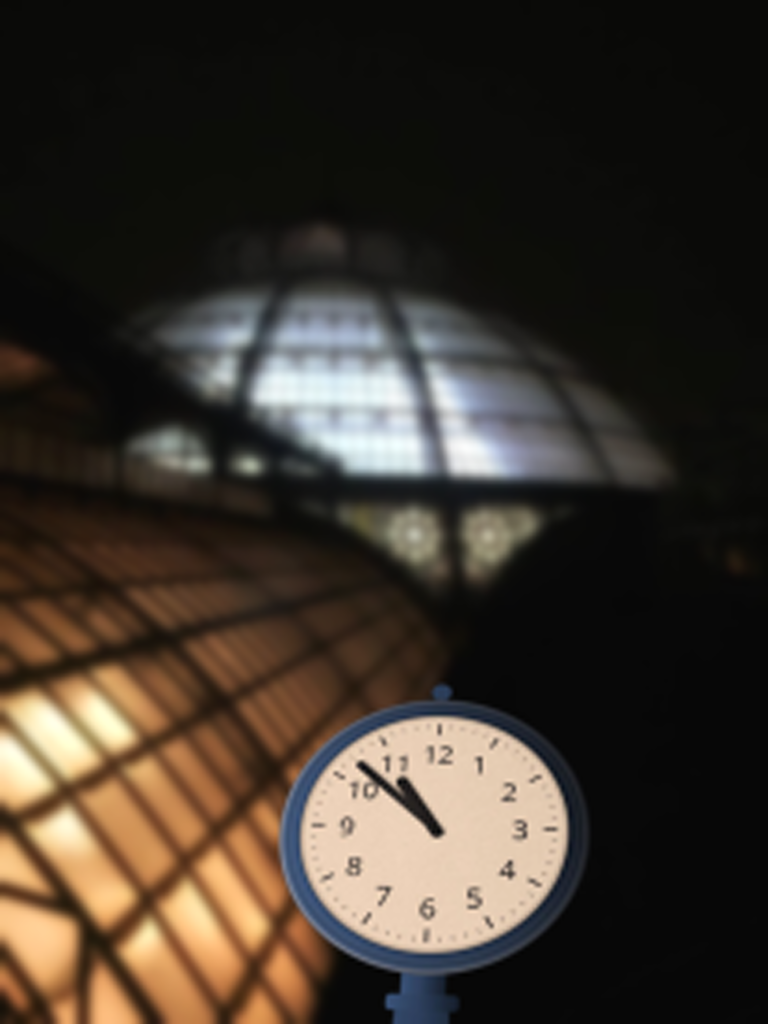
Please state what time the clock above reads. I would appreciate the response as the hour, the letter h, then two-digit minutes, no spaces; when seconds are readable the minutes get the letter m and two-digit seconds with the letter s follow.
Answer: 10h52
